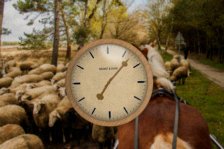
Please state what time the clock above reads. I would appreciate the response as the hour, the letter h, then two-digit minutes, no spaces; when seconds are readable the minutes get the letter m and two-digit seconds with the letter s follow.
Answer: 7h07
